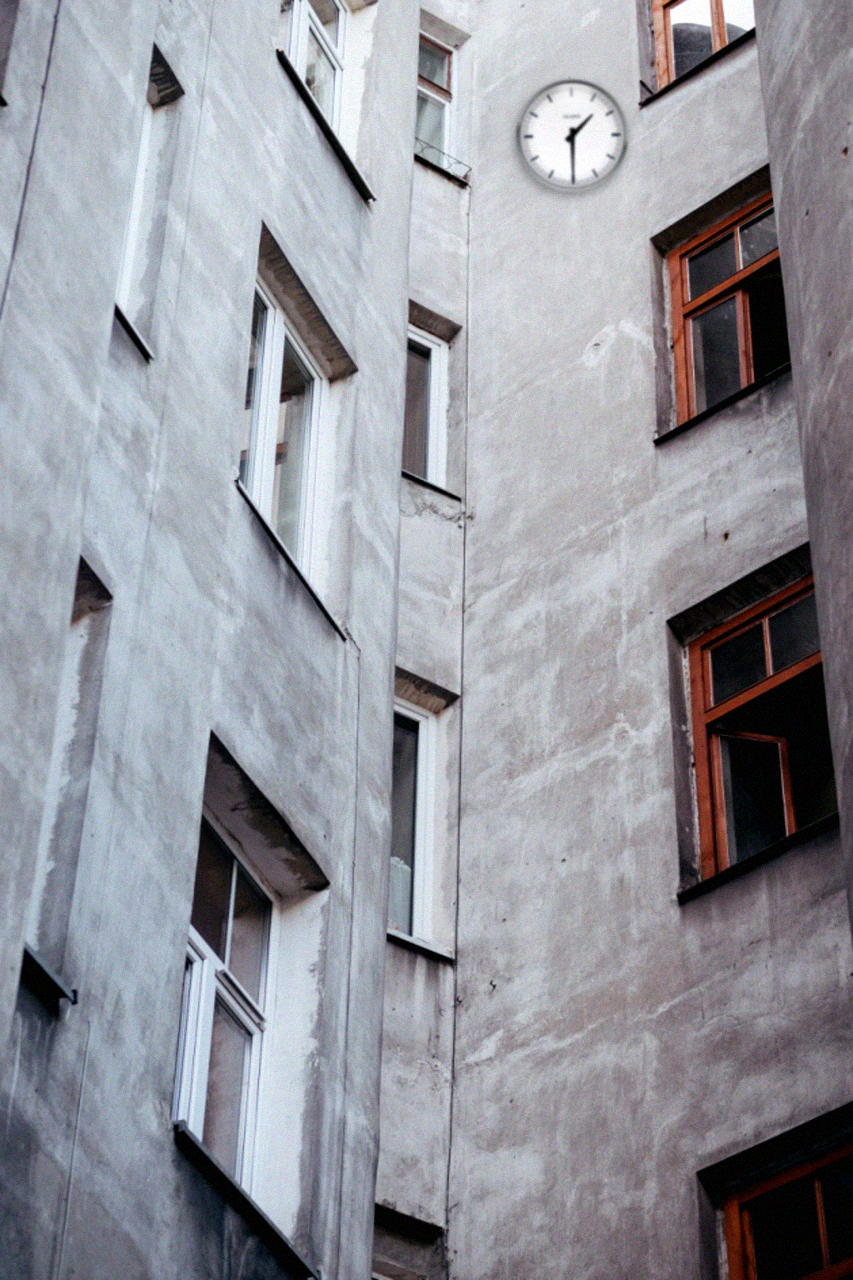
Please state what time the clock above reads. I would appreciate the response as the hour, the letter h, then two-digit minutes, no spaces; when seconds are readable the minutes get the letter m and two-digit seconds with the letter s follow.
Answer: 1h30
